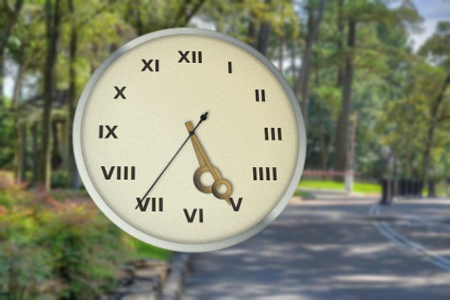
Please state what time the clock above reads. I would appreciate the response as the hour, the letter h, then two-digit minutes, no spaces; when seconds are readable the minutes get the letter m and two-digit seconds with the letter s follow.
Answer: 5h25m36s
